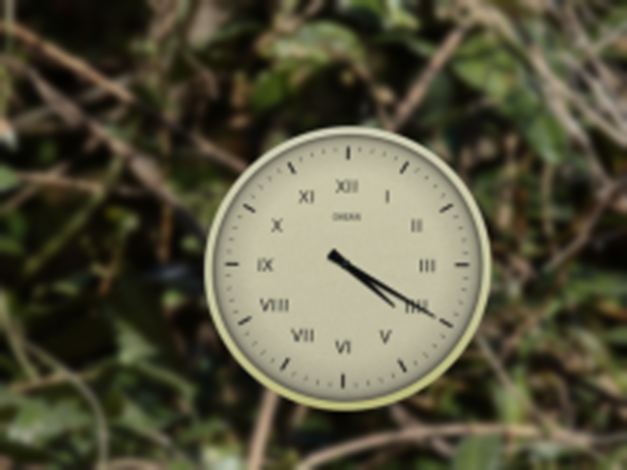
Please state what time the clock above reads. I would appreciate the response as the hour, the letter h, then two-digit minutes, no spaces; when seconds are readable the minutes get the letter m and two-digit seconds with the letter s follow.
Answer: 4h20
